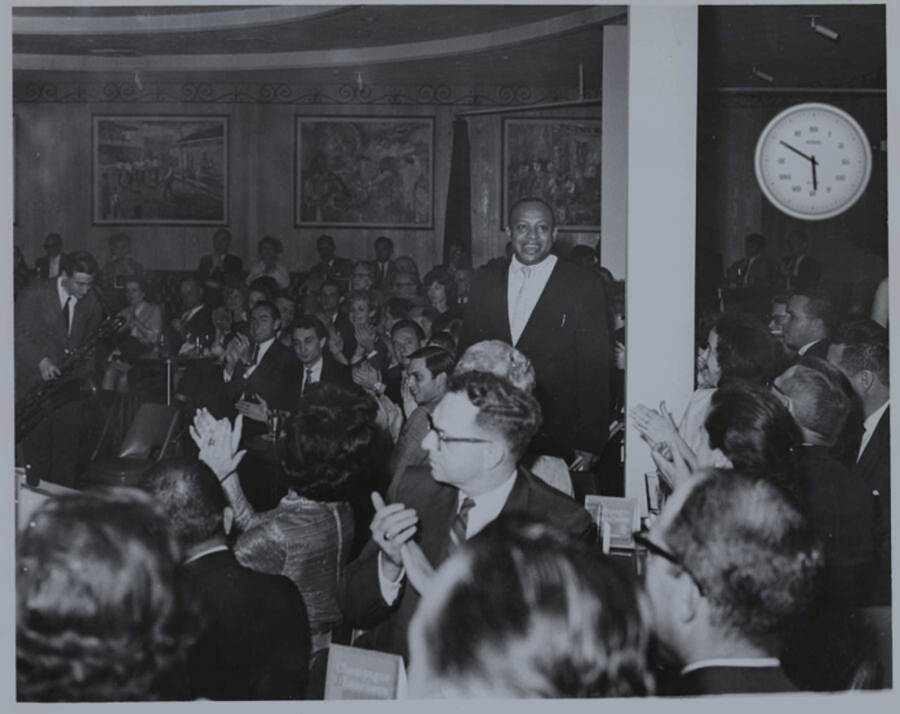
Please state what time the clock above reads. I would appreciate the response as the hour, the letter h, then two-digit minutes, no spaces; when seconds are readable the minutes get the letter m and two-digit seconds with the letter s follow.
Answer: 5h50
